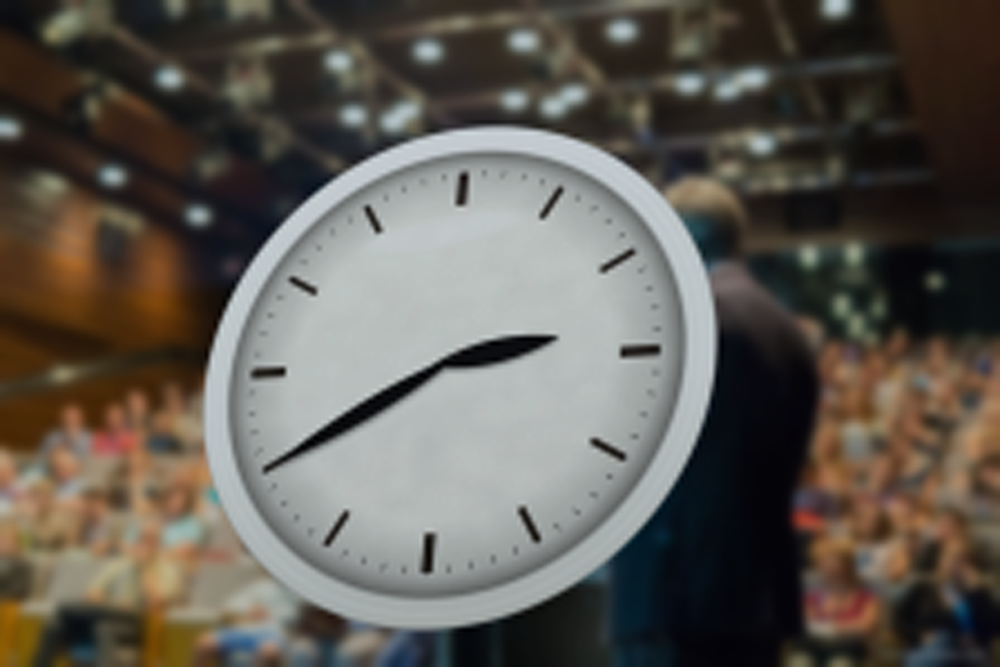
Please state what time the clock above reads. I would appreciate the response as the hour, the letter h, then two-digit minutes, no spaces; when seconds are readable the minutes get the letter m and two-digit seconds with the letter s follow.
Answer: 2h40
